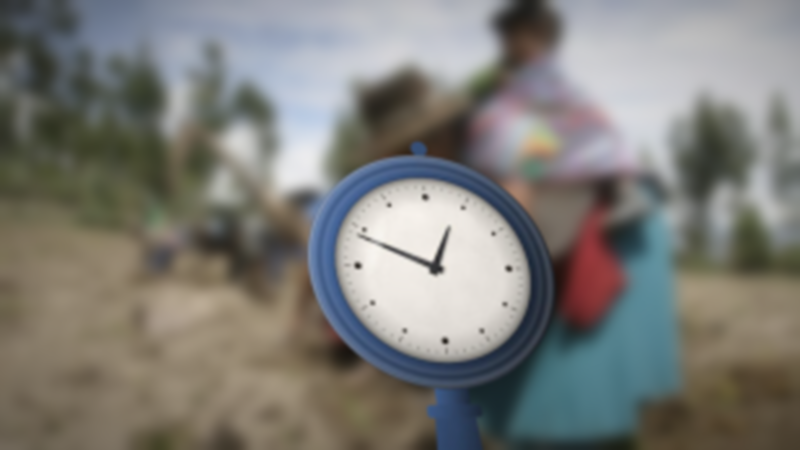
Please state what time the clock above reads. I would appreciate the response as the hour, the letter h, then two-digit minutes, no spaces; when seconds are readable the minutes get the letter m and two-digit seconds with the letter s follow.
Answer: 12h49
